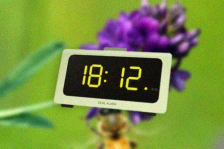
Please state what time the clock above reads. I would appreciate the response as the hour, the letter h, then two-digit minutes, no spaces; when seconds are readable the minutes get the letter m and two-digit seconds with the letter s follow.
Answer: 18h12
